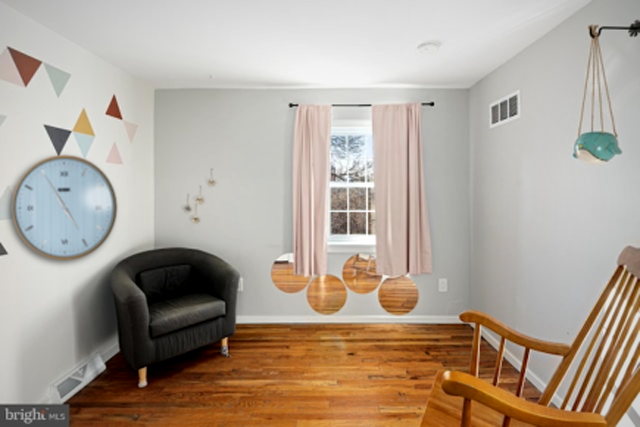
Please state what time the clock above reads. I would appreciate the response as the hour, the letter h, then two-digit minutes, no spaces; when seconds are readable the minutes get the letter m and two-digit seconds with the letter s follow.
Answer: 4h55
